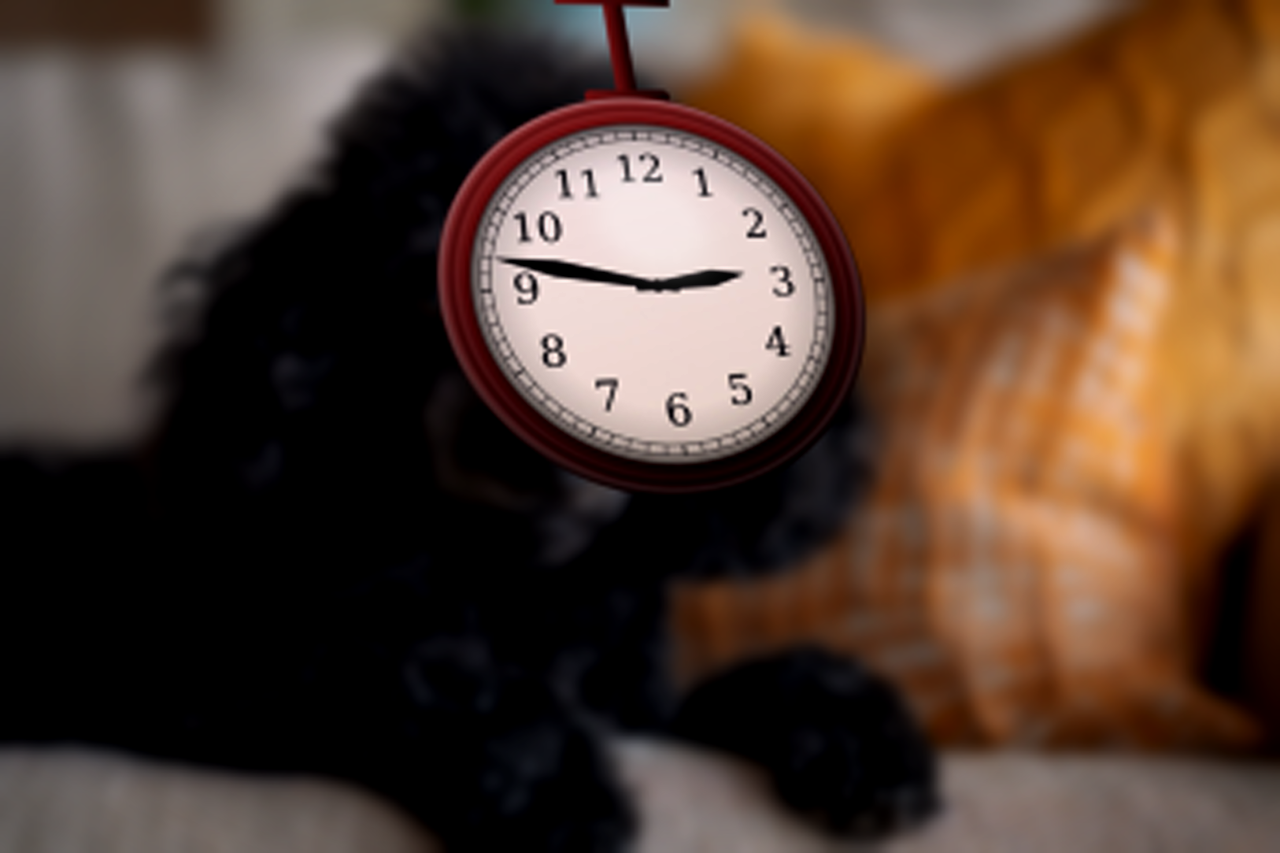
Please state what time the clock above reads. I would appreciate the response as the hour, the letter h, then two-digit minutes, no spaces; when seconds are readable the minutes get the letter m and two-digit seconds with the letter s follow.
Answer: 2h47
